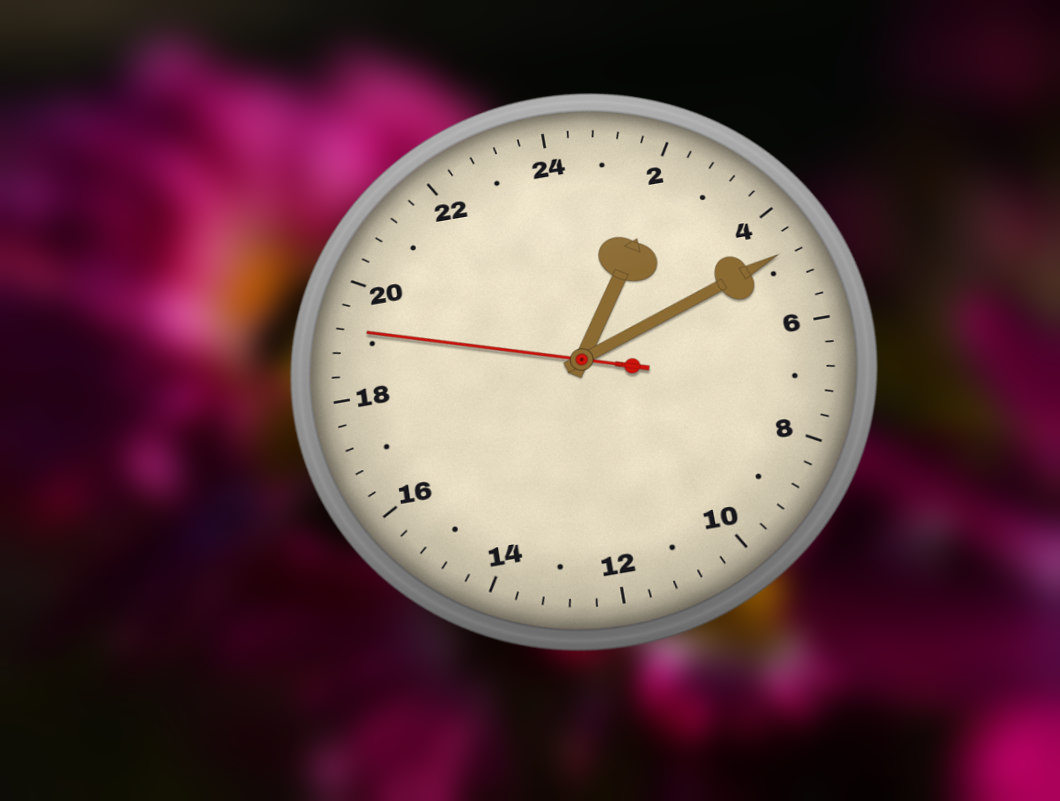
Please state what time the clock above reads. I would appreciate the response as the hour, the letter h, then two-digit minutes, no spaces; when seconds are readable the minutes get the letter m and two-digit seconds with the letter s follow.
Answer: 2h11m48s
